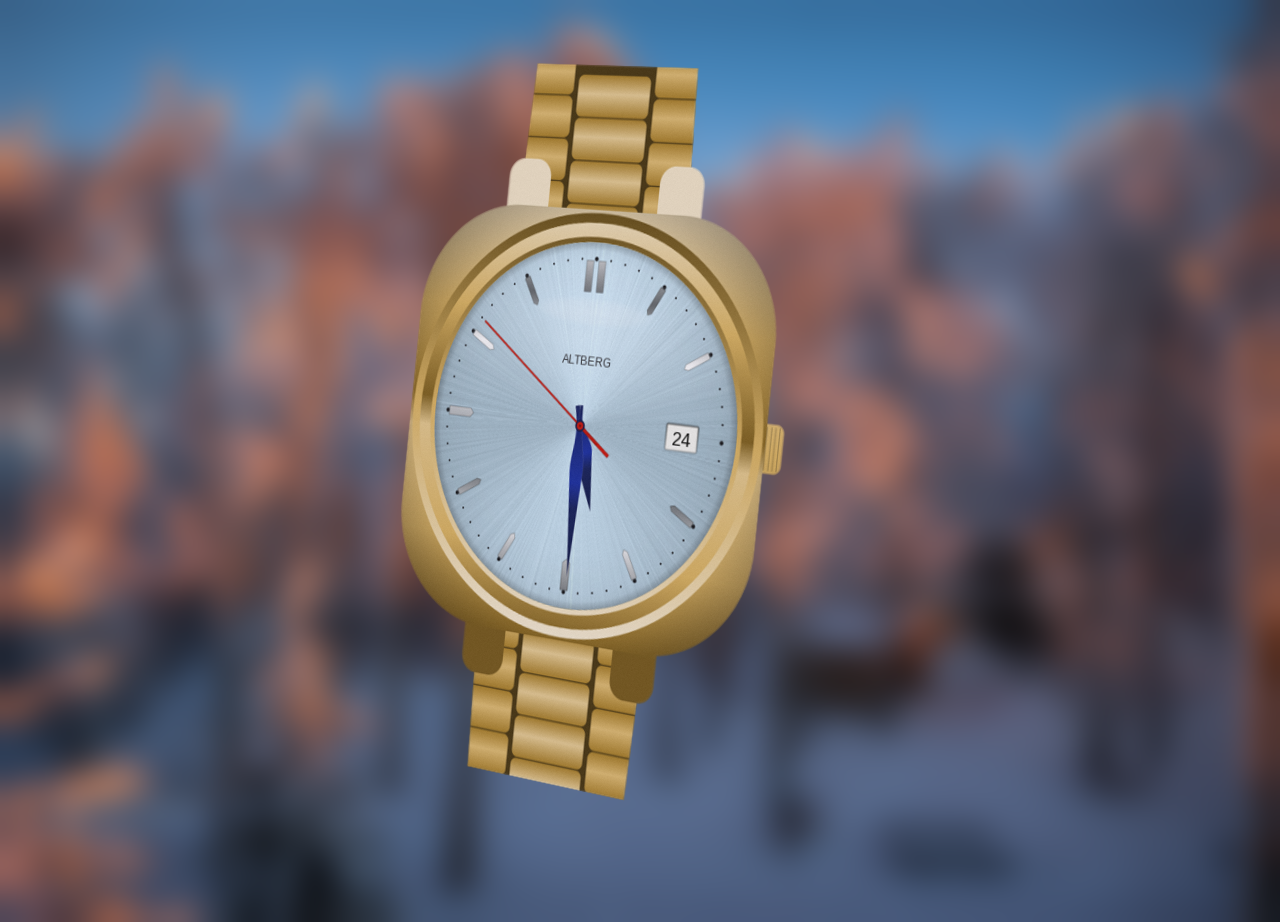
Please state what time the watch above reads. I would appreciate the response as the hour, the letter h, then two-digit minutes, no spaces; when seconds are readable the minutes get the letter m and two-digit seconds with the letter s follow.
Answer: 5h29m51s
